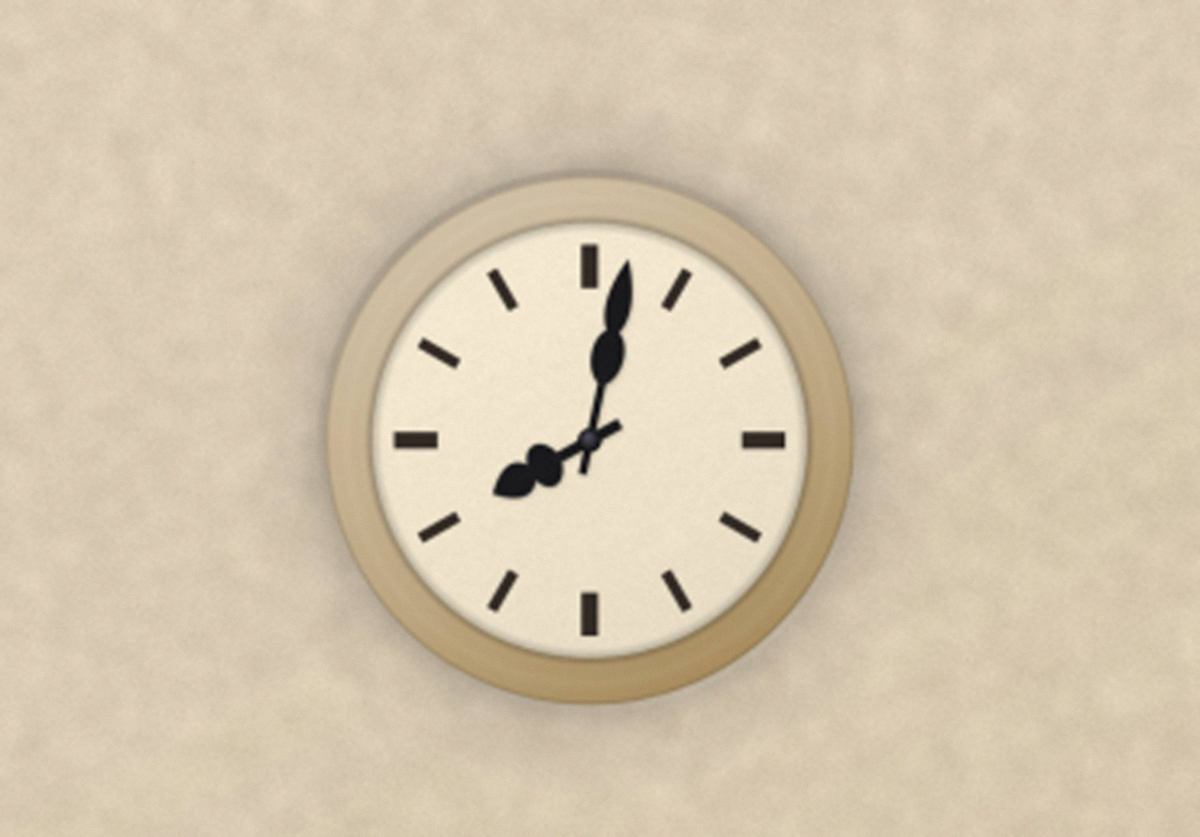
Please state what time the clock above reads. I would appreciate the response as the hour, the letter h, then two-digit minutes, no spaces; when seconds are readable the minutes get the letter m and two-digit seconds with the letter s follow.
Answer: 8h02
